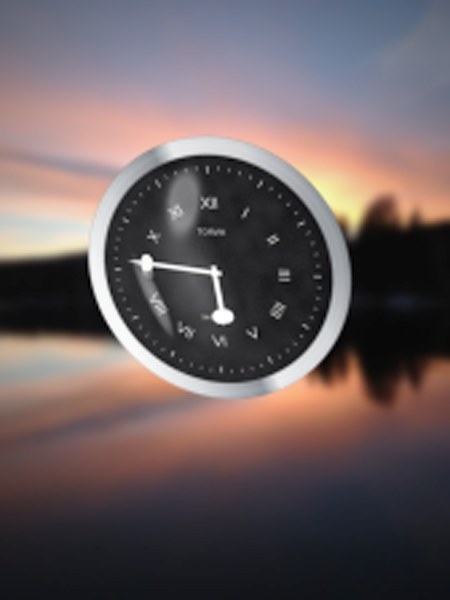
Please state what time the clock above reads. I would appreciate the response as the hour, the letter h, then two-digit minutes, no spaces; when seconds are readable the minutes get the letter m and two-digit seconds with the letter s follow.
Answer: 5h46
